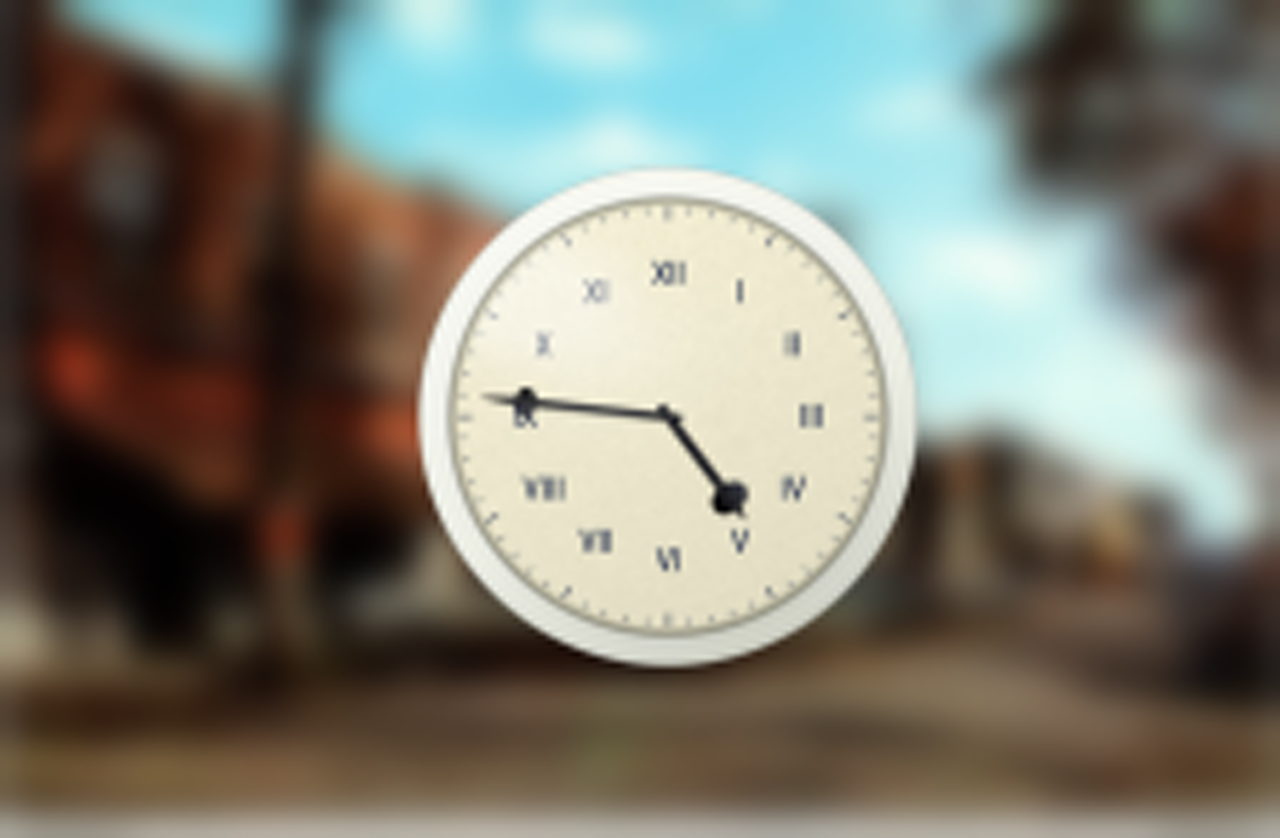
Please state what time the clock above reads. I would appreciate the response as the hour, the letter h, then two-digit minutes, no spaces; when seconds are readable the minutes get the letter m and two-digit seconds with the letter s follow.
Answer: 4h46
